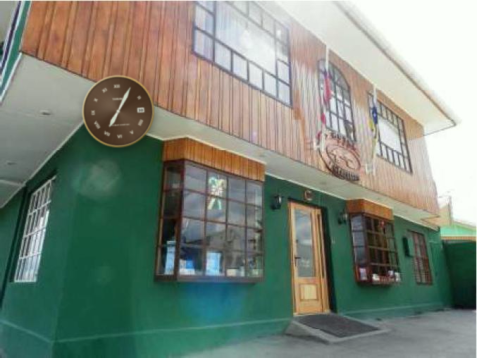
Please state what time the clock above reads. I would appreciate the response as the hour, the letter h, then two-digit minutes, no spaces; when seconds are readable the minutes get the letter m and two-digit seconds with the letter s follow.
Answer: 7h05
